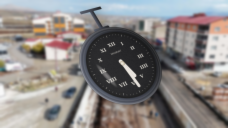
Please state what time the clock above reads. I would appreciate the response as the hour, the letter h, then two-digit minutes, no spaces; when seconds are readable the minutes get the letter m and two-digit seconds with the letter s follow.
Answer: 5h29
